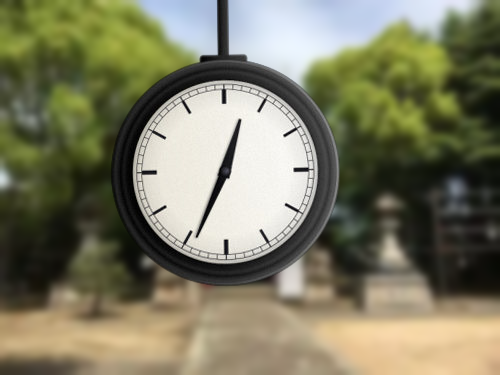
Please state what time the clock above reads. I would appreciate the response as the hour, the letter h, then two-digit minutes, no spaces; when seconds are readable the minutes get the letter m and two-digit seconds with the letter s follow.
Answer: 12h34
